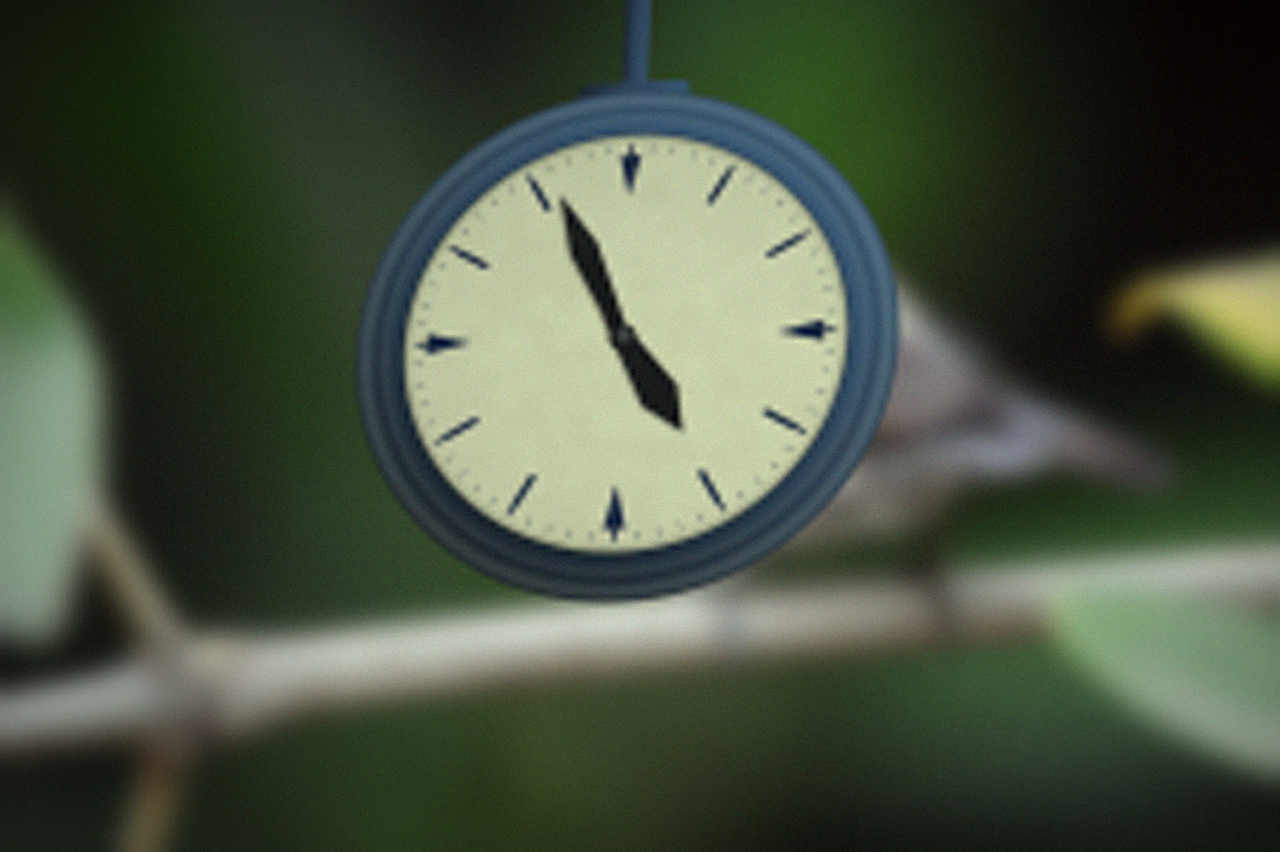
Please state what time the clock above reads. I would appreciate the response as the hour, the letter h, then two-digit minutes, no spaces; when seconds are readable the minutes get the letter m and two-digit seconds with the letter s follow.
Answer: 4h56
